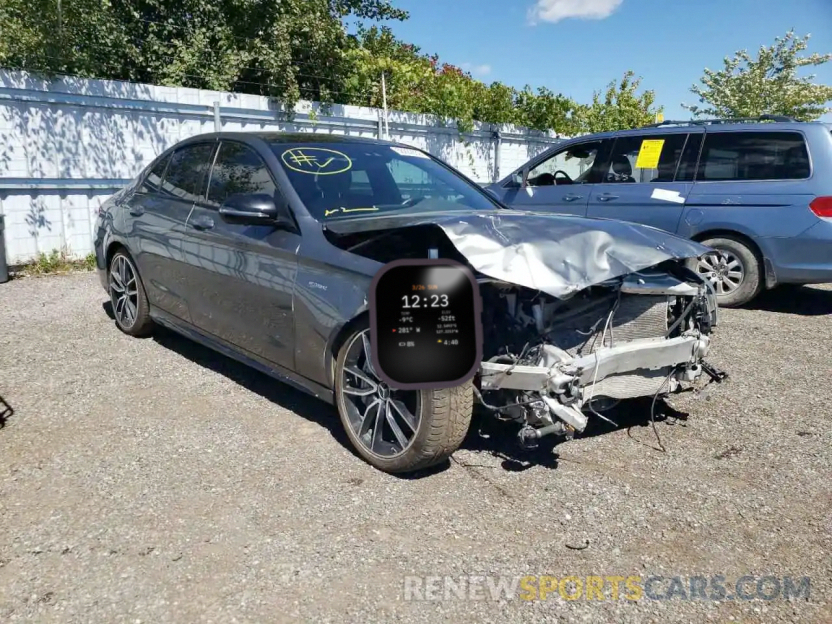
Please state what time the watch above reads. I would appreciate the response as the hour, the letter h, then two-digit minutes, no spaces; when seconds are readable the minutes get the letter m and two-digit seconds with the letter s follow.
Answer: 12h23
